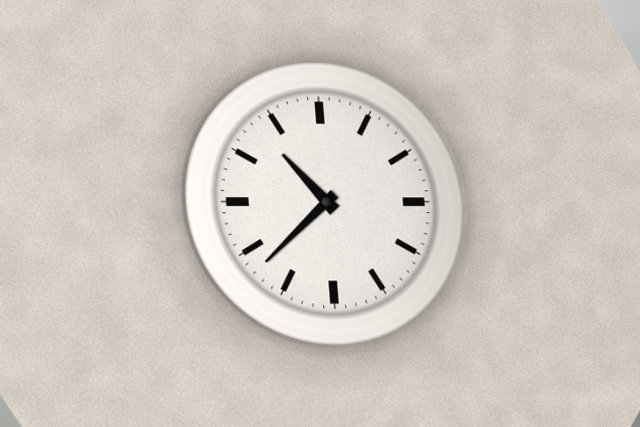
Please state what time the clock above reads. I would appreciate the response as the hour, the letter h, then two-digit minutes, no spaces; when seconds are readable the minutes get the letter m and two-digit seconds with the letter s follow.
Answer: 10h38
